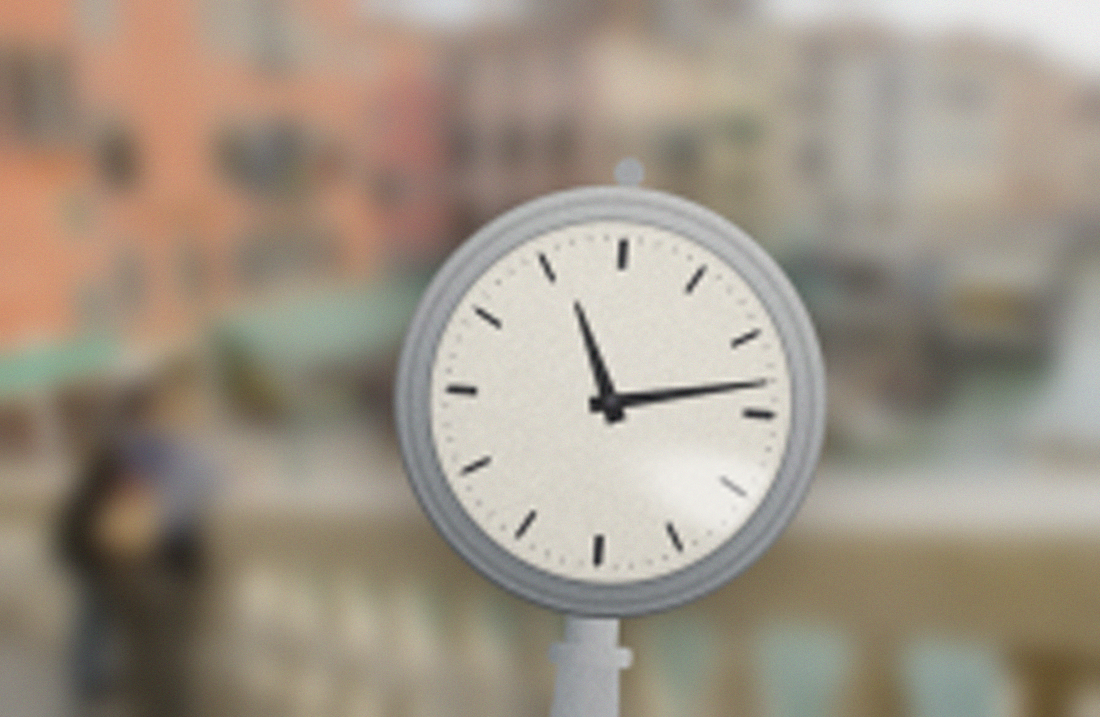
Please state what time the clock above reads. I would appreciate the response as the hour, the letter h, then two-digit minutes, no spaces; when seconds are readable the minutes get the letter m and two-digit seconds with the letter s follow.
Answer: 11h13
